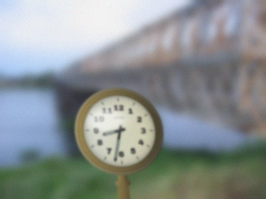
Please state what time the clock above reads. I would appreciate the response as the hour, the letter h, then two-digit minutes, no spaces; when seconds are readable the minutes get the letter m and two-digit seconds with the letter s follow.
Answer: 8h32
